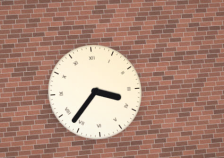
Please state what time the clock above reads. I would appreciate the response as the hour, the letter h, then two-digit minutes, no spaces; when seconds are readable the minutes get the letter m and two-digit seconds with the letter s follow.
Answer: 3h37
